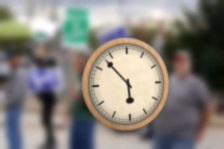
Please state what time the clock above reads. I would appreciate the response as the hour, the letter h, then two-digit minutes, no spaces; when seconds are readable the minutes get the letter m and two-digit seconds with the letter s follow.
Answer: 5h53
